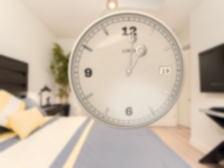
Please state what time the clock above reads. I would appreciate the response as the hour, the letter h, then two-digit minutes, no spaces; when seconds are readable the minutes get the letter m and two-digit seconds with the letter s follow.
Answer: 1h01
